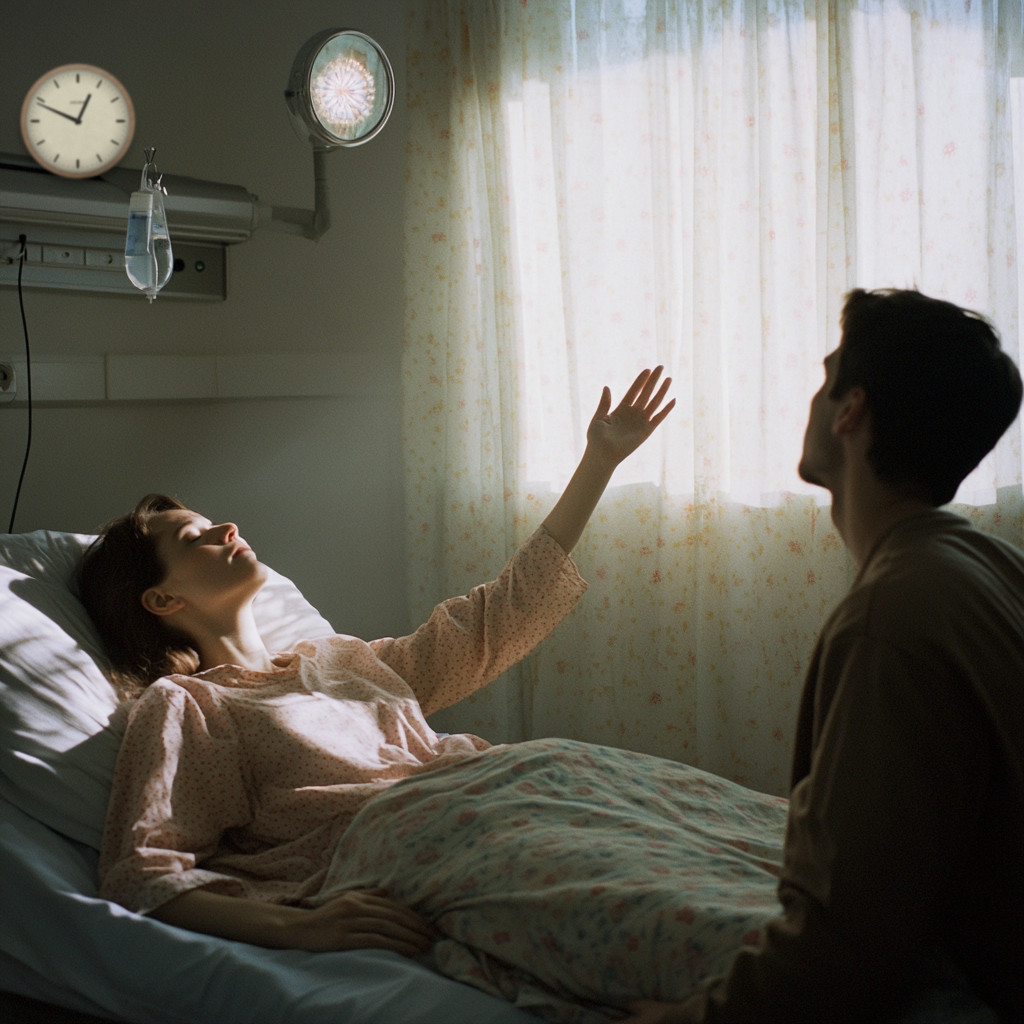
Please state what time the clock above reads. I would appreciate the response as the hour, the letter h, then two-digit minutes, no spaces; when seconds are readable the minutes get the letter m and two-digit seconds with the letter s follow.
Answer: 12h49
